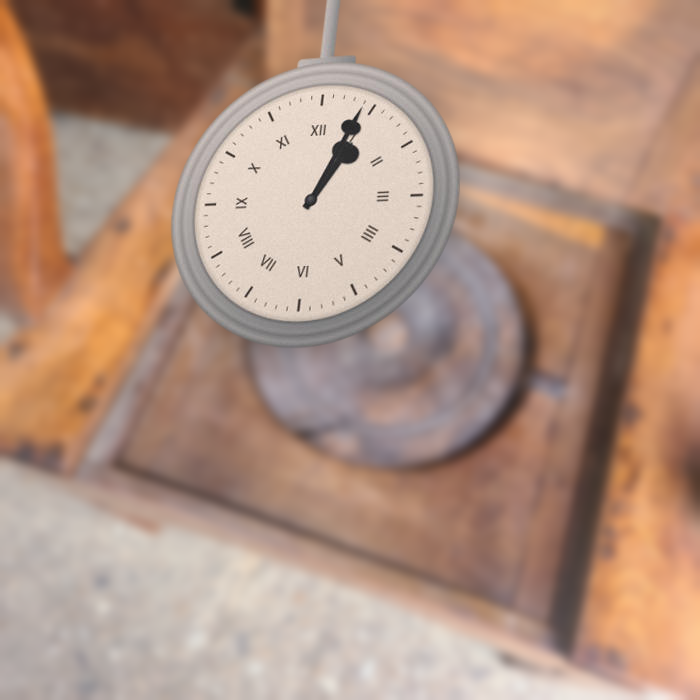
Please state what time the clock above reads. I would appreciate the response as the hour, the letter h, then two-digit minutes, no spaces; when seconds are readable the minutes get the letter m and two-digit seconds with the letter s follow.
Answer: 1h04
